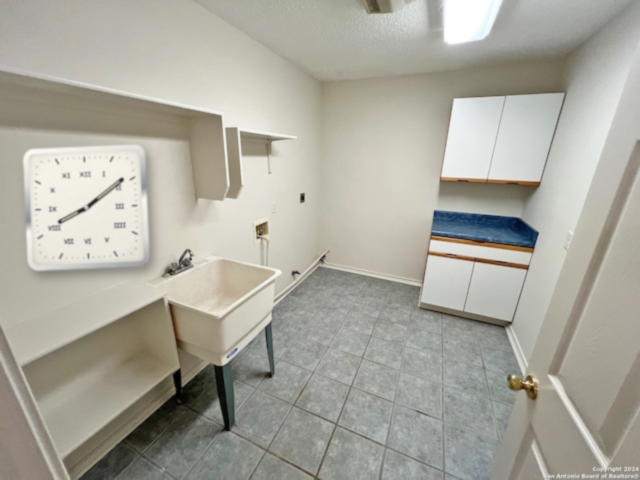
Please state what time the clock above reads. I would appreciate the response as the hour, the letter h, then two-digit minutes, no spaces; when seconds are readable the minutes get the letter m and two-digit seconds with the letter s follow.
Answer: 8h09
